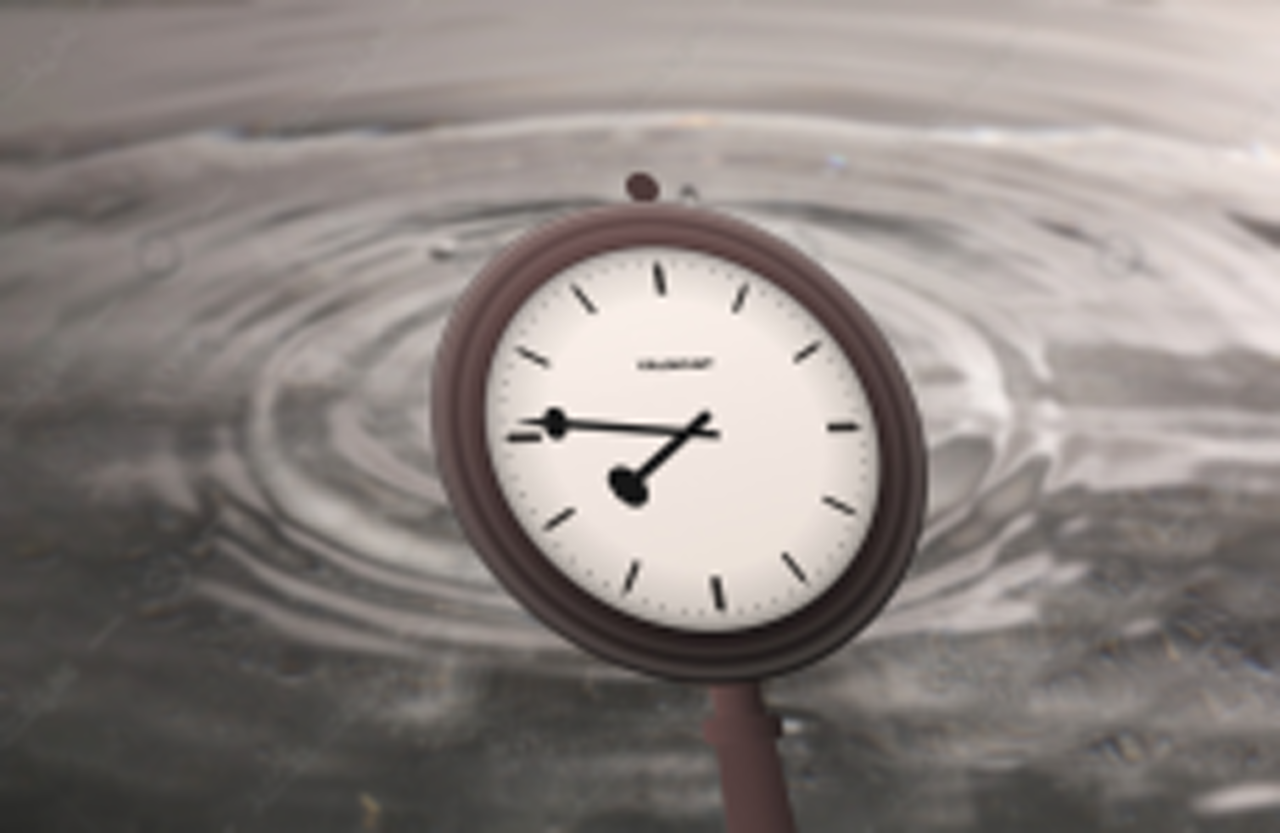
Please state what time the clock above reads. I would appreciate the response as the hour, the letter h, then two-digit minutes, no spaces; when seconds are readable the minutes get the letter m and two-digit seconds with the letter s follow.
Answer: 7h46
